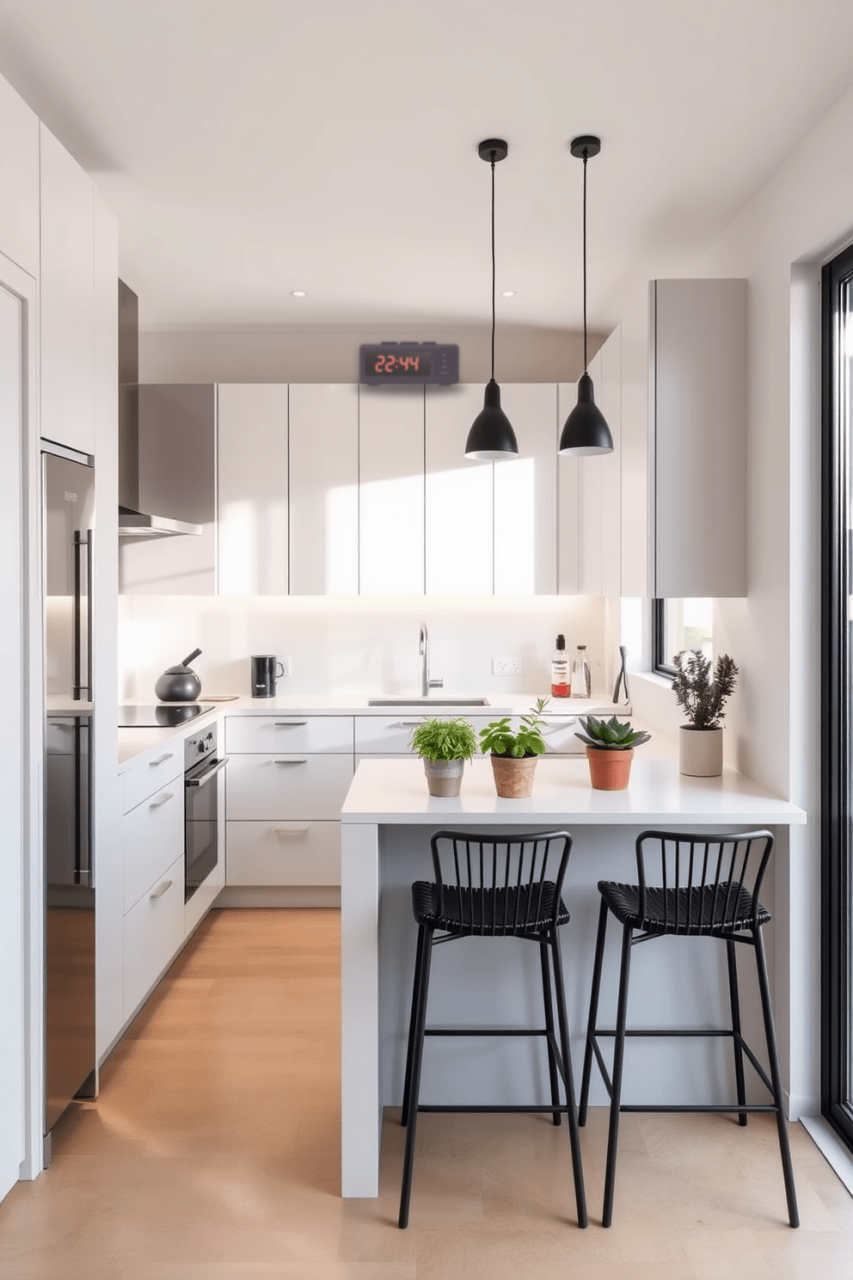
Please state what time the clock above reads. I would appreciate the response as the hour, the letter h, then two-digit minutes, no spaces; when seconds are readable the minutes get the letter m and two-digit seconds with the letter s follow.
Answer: 22h44
